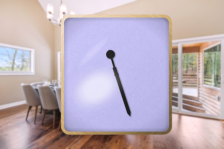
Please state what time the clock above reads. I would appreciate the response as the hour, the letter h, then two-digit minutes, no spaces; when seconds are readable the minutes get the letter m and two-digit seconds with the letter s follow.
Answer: 11h27
